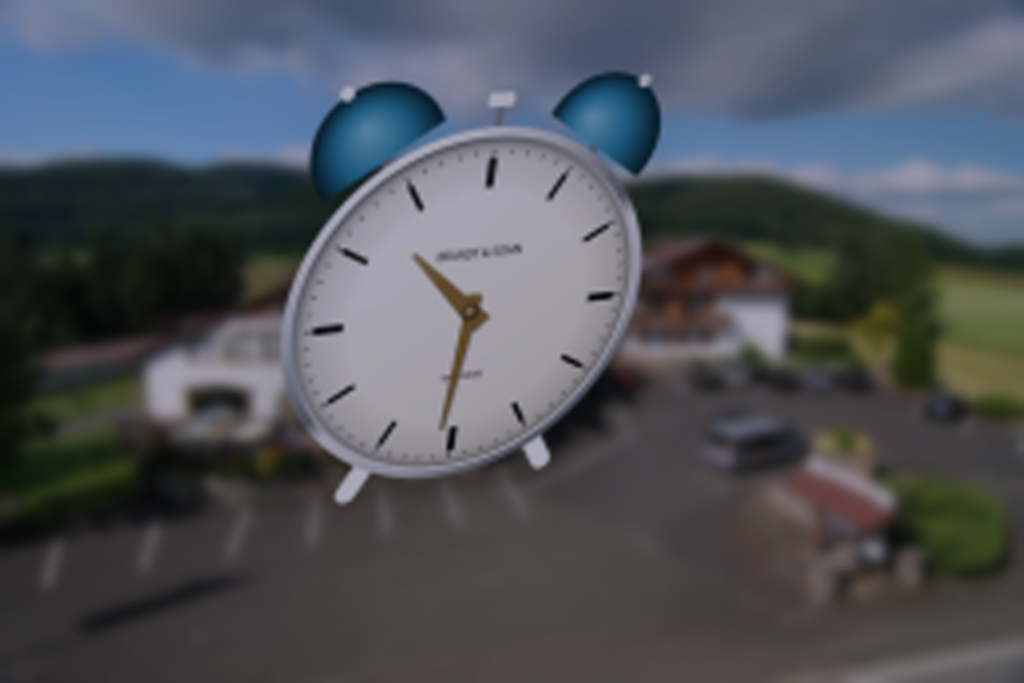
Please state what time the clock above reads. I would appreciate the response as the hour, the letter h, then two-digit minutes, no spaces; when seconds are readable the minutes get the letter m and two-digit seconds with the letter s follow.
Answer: 10h31
